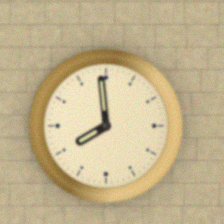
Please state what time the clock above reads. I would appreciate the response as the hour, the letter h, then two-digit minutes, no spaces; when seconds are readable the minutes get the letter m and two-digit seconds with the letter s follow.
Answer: 7h59
